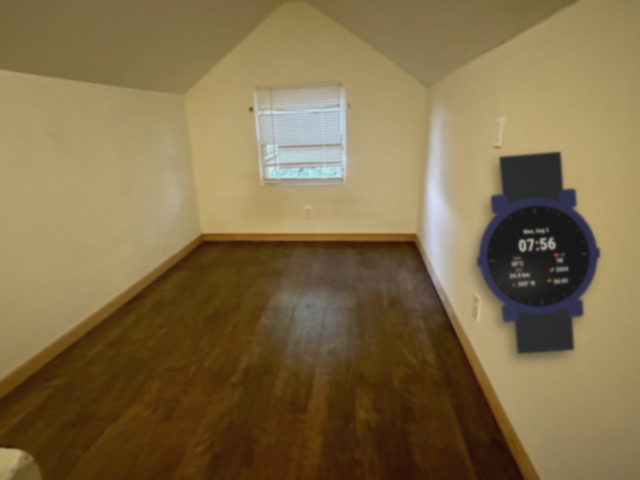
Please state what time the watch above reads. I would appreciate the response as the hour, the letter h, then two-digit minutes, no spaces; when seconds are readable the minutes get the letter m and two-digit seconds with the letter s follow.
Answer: 7h56
